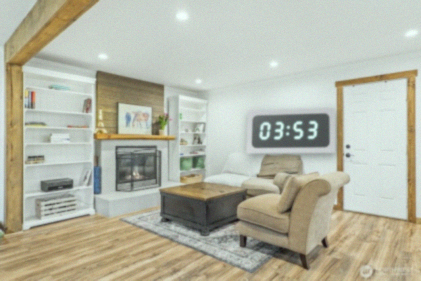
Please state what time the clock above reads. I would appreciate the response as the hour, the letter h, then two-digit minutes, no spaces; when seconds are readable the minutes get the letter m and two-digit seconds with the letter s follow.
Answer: 3h53
